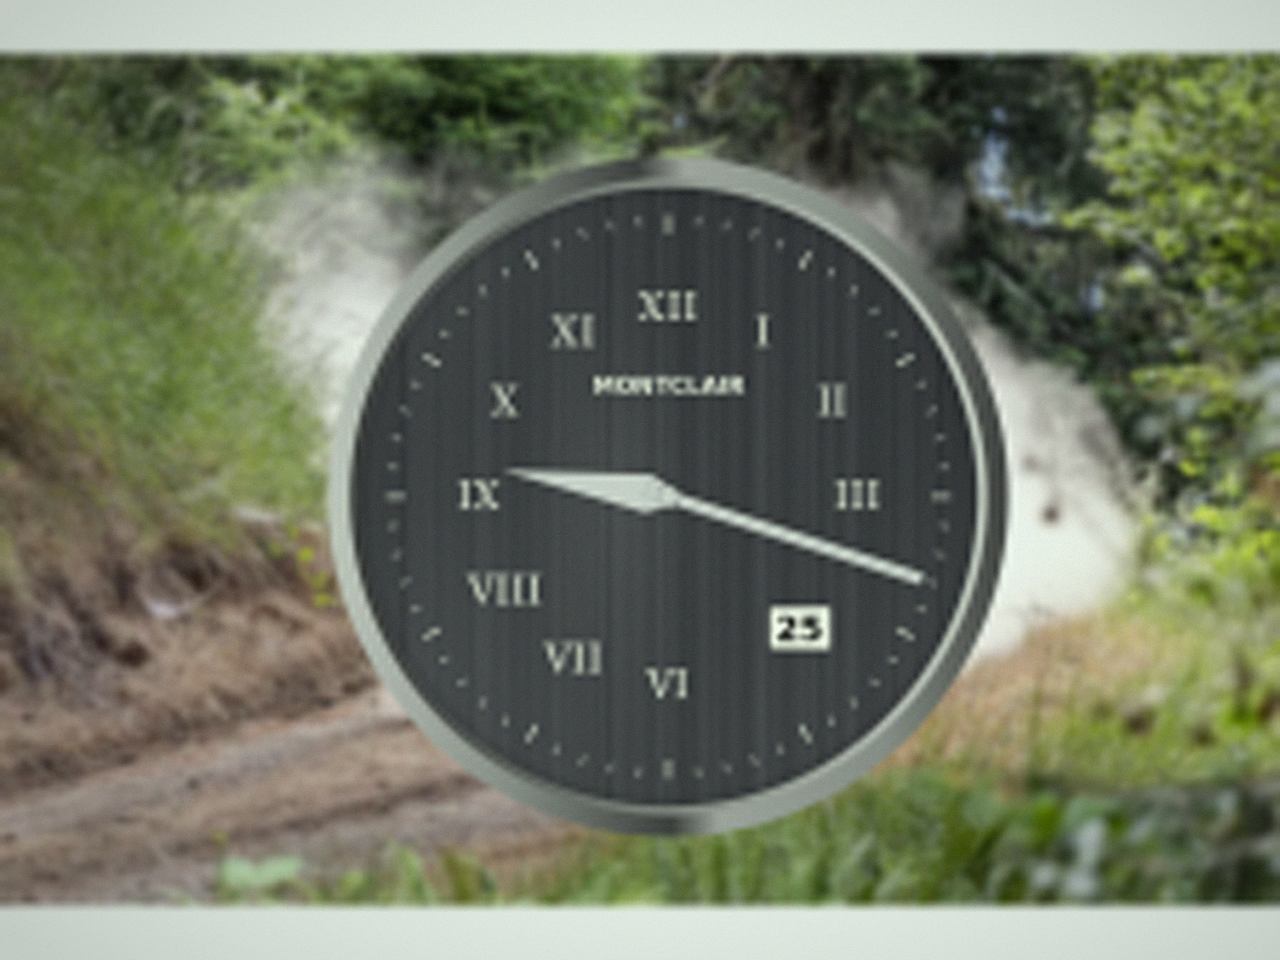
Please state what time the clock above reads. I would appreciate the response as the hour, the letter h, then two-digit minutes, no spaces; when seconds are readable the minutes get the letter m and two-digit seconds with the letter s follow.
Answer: 9h18
